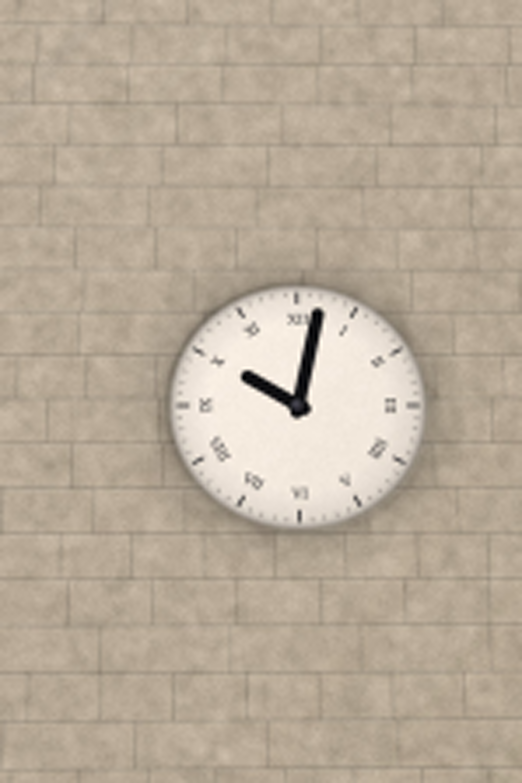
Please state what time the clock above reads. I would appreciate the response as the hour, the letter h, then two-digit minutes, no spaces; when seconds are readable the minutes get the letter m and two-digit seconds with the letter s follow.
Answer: 10h02
